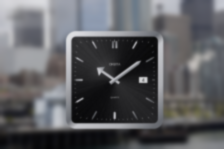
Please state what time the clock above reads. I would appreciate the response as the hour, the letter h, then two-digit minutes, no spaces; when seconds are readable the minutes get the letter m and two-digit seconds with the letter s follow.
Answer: 10h09
